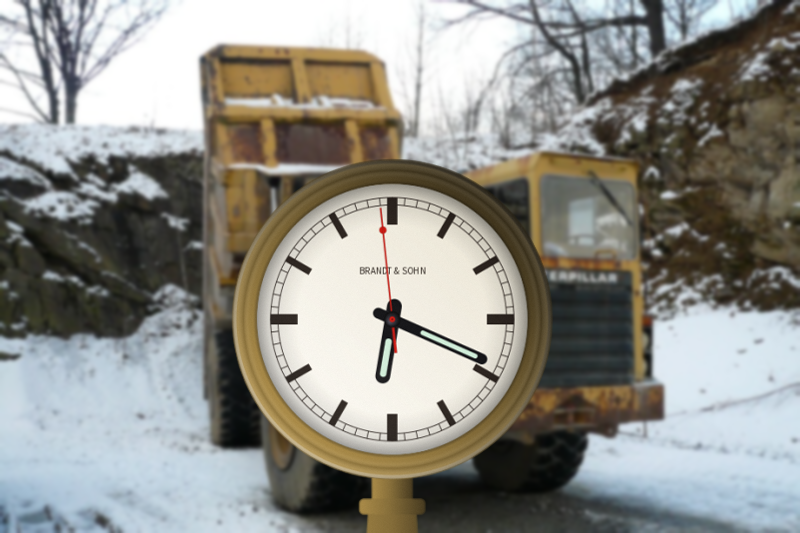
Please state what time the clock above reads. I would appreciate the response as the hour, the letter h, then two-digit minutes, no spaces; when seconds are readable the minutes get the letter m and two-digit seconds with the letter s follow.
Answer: 6h18m59s
